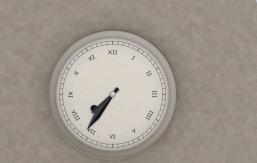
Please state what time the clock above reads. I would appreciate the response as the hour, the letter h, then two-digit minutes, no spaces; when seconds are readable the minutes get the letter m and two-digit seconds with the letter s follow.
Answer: 7h36
